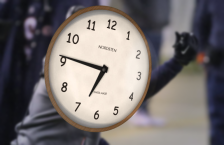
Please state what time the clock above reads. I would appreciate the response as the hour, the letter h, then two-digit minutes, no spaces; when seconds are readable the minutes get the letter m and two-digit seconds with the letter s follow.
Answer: 6h46
